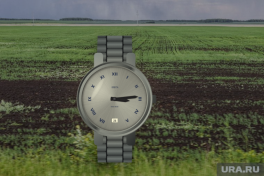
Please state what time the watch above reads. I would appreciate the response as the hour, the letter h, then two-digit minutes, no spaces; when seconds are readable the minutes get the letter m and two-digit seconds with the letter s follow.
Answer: 3h14
